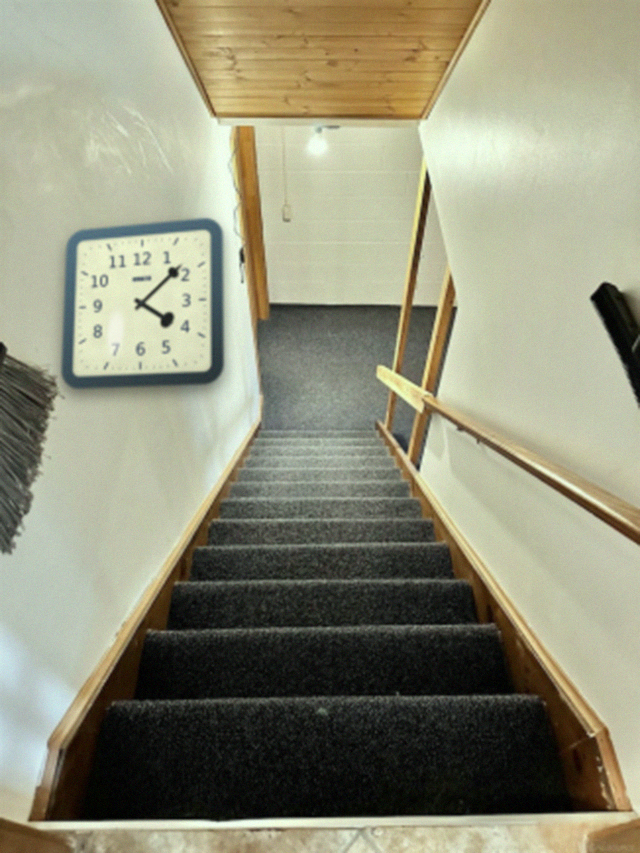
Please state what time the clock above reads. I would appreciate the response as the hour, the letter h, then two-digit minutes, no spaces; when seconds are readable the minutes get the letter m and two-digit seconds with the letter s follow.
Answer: 4h08
